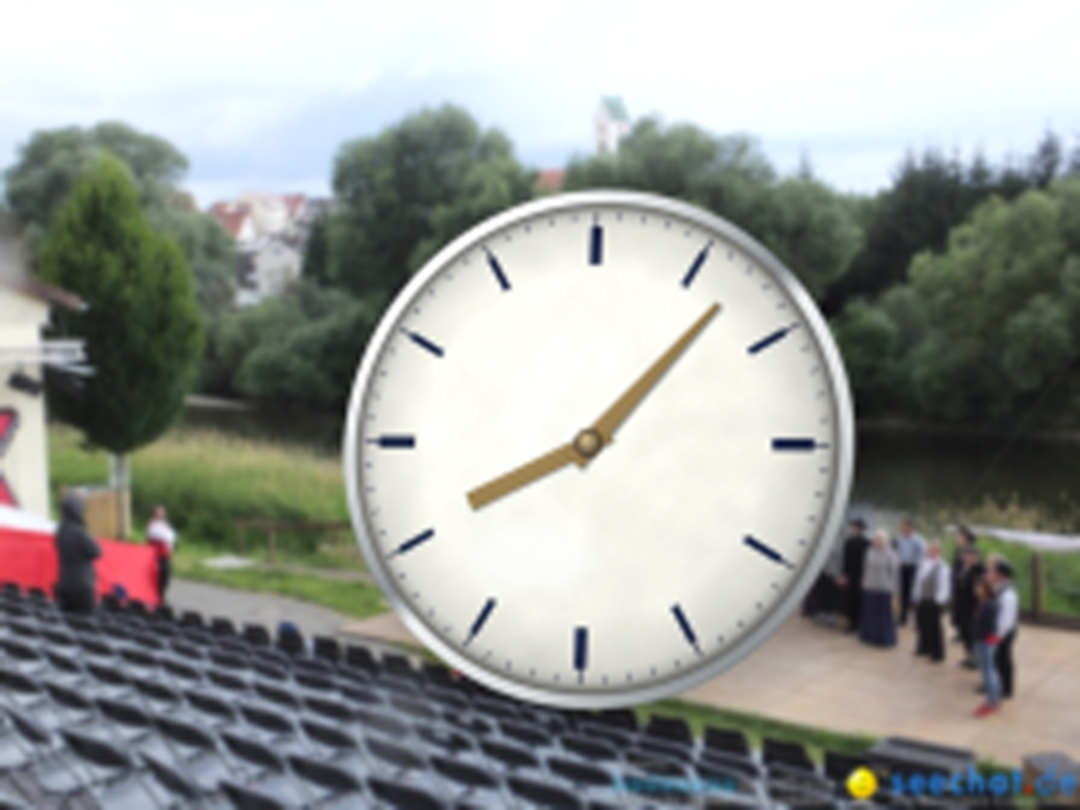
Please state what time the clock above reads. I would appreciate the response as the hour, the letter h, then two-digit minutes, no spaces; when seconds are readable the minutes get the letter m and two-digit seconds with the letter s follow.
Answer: 8h07
